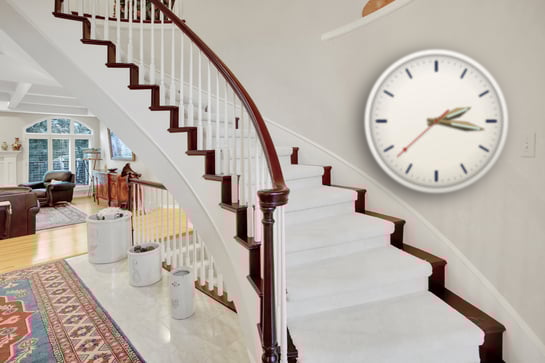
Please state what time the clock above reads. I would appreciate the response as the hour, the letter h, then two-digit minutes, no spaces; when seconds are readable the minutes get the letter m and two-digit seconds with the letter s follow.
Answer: 2h16m38s
